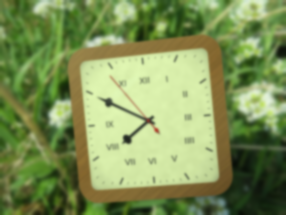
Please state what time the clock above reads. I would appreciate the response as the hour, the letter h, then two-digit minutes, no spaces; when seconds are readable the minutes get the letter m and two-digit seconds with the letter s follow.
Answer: 7h49m54s
